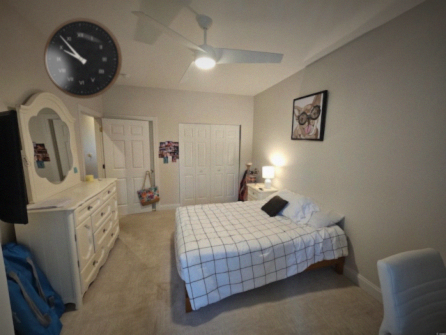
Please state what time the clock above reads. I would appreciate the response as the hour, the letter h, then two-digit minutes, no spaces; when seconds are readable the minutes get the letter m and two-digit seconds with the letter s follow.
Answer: 9h53
